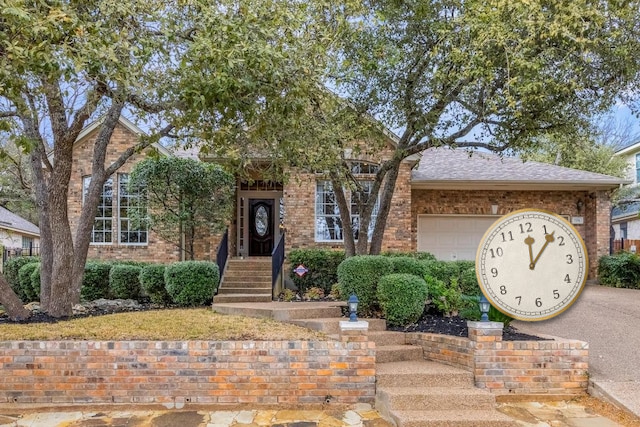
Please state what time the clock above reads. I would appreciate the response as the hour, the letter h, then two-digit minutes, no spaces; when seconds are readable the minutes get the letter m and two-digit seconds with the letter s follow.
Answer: 12h07
